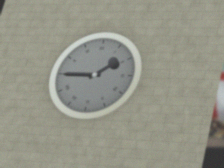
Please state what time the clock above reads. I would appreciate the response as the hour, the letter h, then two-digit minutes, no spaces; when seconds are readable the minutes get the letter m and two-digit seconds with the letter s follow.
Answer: 1h45
